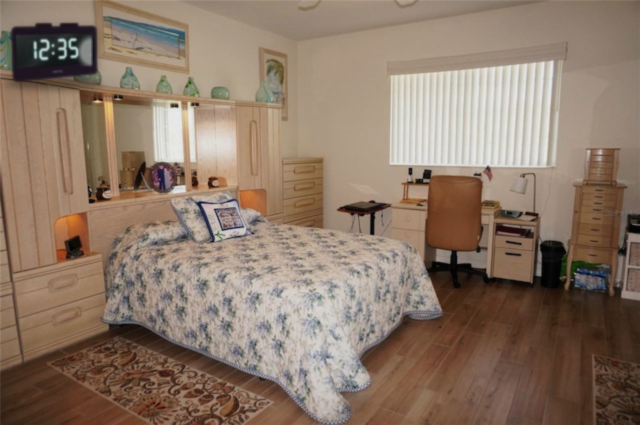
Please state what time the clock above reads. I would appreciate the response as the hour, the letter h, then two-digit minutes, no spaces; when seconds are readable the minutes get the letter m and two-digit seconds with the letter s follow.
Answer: 12h35
